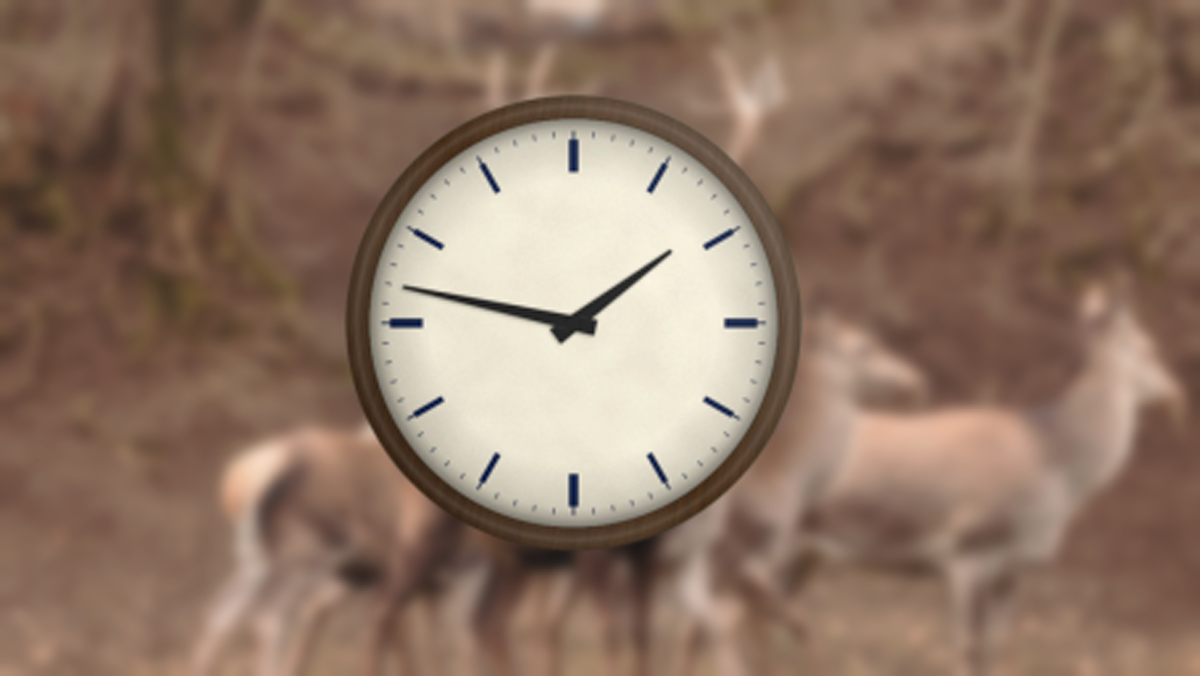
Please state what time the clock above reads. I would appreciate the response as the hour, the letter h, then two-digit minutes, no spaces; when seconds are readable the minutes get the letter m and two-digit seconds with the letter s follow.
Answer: 1h47
